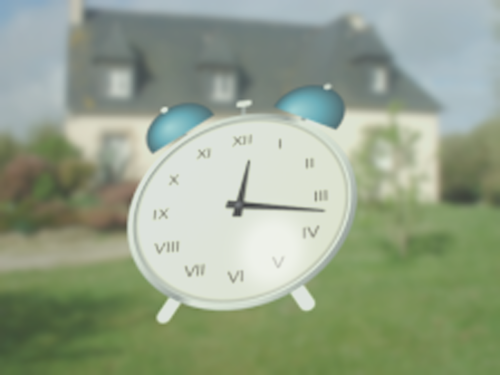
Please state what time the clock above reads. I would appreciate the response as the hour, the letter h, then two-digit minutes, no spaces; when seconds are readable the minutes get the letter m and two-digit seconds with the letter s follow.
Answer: 12h17
